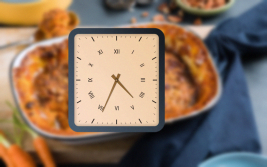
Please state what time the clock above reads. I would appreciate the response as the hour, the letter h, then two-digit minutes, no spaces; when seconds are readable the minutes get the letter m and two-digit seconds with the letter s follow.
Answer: 4h34
